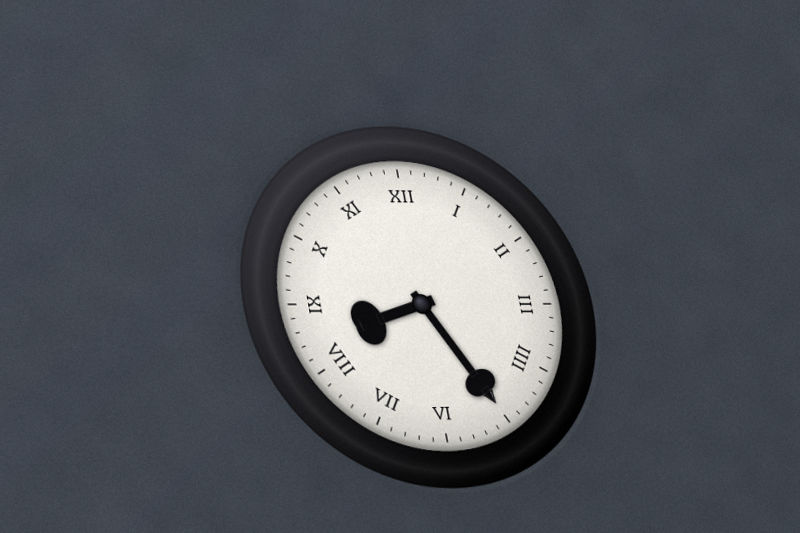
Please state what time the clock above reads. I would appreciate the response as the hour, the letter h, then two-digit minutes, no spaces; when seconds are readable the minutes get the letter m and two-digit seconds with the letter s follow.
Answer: 8h25
